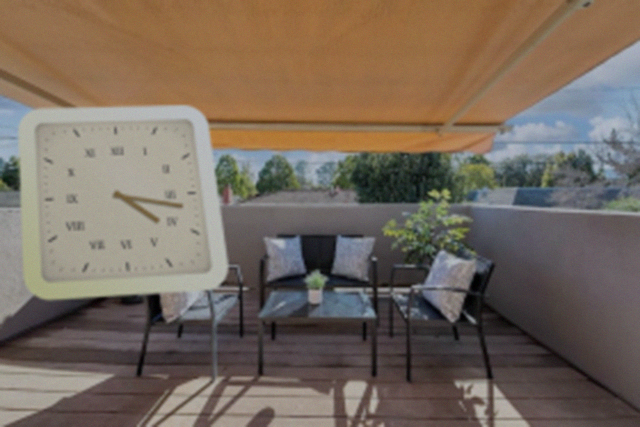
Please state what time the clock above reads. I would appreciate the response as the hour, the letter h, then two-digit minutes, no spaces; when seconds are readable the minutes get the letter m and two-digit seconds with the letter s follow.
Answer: 4h17
